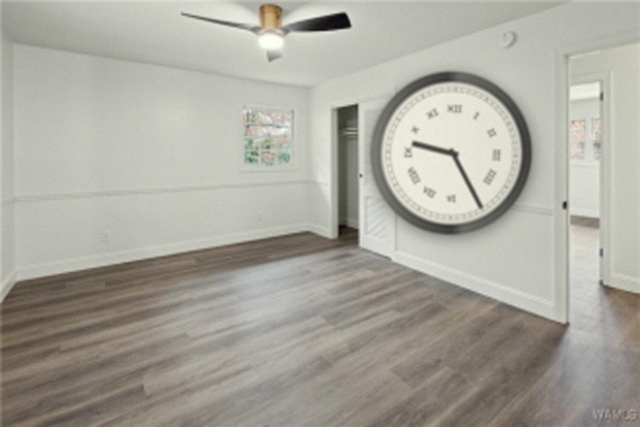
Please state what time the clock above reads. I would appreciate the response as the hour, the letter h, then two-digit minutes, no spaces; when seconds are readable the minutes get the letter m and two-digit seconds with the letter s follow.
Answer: 9h25
